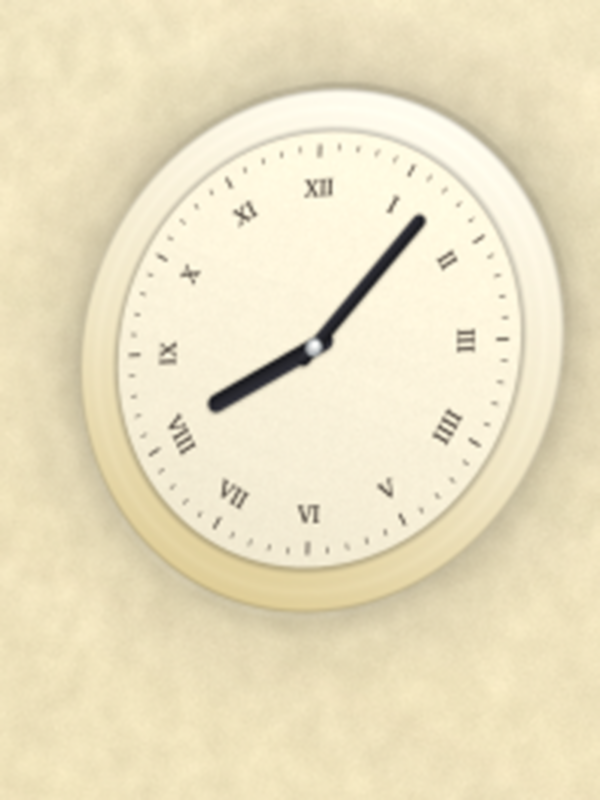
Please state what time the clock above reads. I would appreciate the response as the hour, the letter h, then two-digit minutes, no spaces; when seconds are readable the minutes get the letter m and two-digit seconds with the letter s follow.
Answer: 8h07
